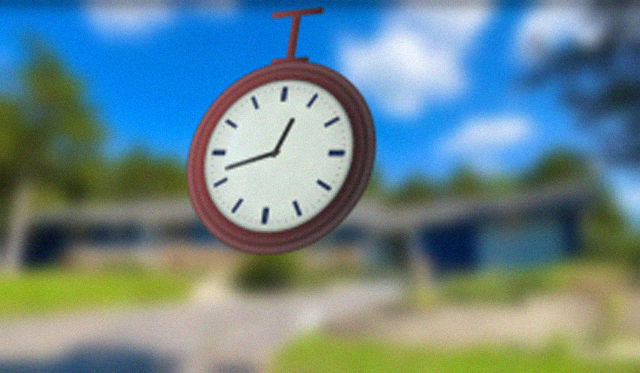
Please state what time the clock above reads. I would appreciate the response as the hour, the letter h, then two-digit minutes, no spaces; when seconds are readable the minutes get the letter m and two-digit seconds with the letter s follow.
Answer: 12h42
